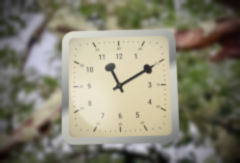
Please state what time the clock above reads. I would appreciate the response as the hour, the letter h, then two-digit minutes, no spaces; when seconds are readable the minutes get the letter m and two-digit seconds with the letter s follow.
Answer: 11h10
